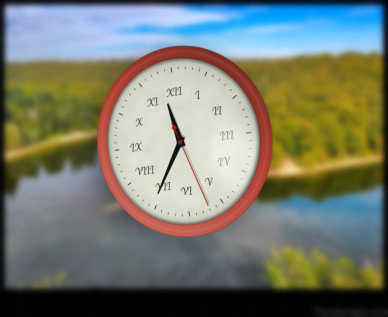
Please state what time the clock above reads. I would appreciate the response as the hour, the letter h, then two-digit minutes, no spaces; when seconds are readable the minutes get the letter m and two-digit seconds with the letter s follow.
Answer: 11h35m27s
